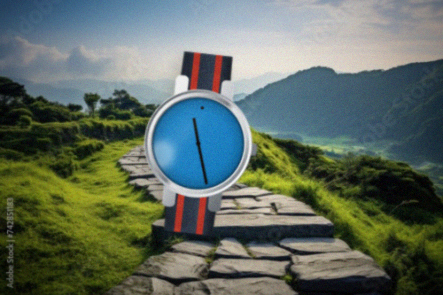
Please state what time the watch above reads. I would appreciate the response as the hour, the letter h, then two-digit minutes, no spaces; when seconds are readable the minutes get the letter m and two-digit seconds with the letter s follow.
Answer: 11h27
